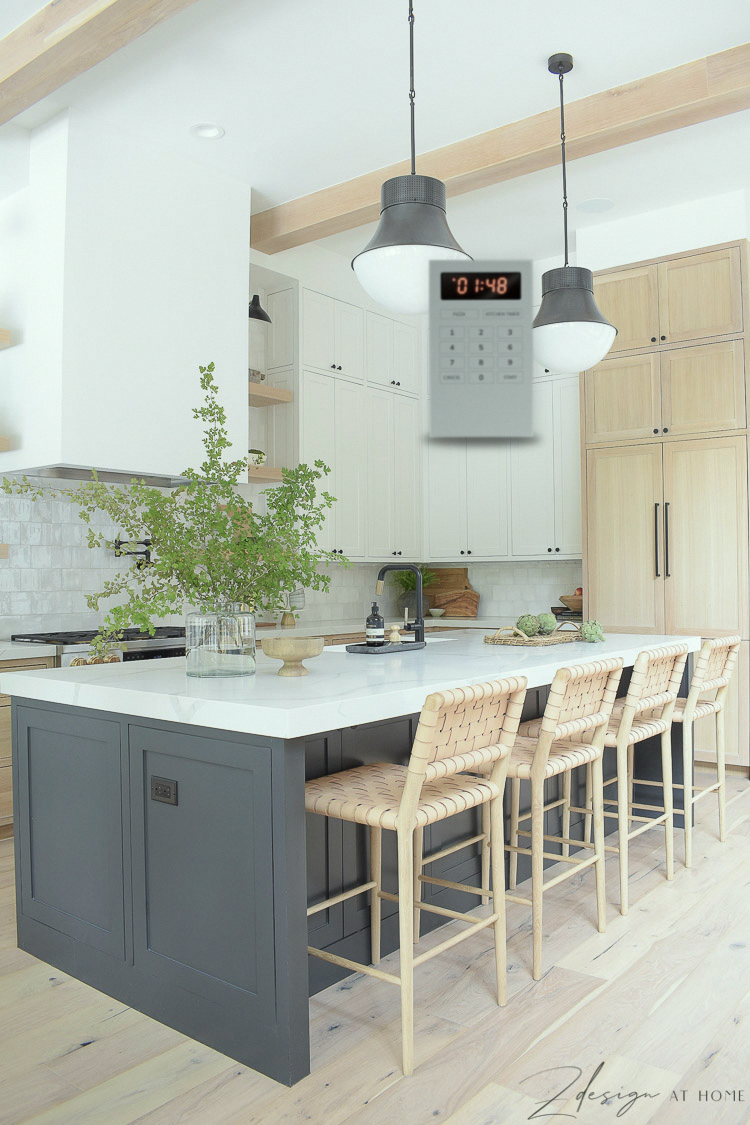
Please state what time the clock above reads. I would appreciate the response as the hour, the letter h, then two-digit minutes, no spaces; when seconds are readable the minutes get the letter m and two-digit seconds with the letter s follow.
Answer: 1h48
